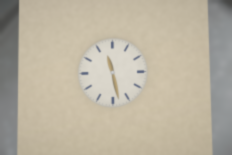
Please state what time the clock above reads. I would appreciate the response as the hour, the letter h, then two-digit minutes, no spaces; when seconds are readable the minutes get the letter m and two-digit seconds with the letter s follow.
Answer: 11h28
